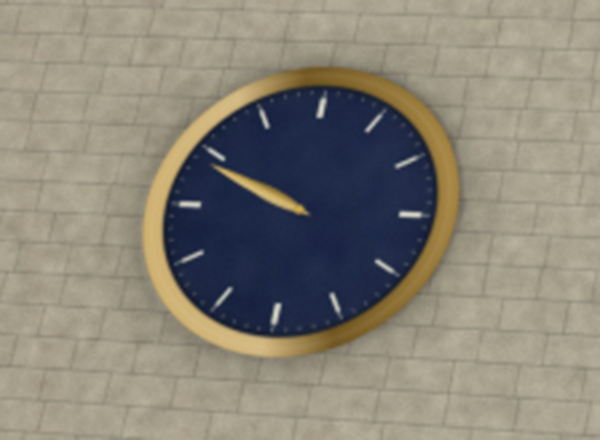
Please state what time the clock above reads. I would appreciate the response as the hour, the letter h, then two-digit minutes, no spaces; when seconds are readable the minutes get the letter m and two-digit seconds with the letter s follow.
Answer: 9h49
